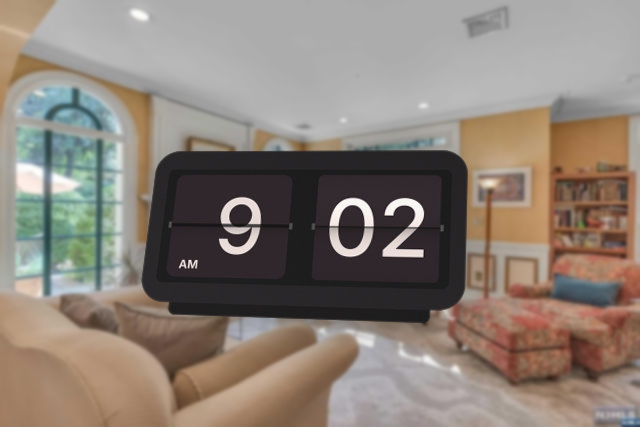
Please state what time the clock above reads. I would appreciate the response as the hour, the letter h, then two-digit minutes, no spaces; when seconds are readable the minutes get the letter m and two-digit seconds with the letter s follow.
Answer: 9h02
